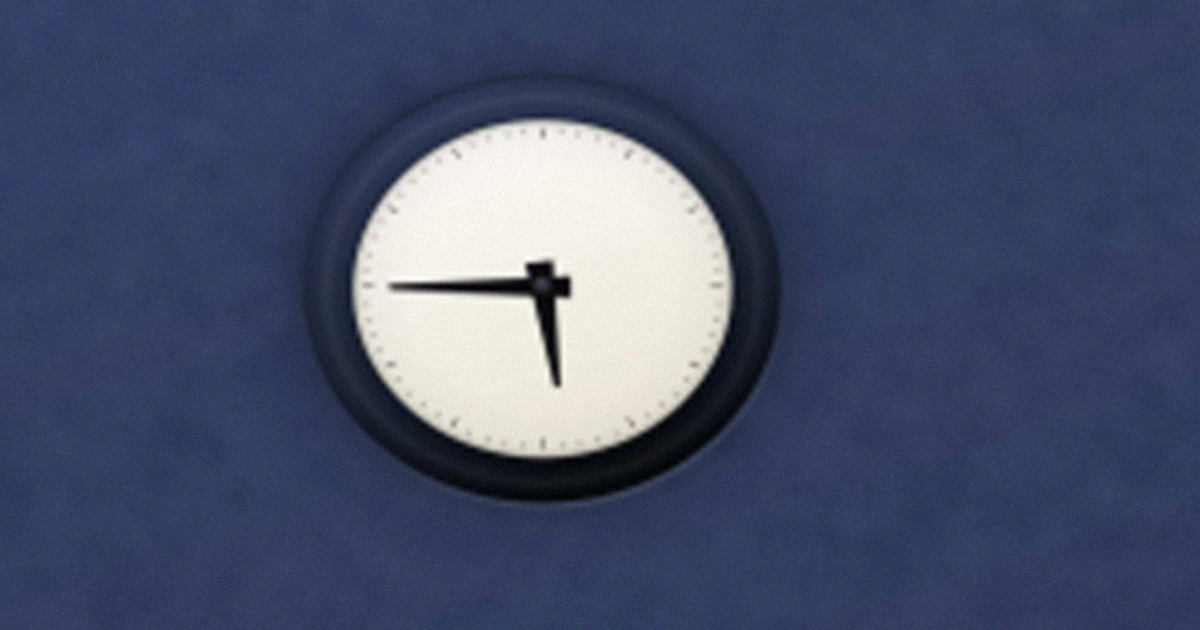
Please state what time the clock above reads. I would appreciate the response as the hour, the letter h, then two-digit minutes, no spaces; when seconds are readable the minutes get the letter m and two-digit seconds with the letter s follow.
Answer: 5h45
